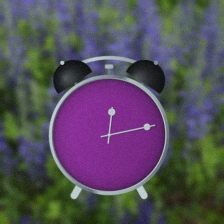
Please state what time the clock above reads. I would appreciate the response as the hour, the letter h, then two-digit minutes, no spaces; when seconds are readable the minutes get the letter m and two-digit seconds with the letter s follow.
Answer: 12h13
